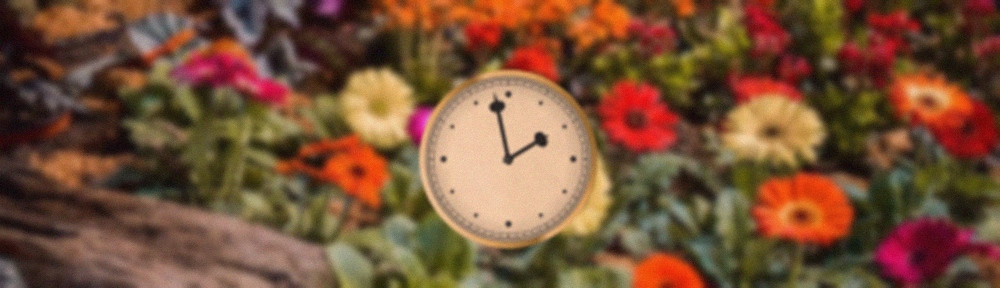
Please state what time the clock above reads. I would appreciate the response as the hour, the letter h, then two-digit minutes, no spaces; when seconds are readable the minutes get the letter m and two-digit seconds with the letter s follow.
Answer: 1h58
